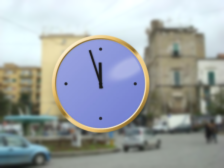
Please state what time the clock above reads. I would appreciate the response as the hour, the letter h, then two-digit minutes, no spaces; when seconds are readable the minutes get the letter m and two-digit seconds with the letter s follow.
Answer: 11h57
